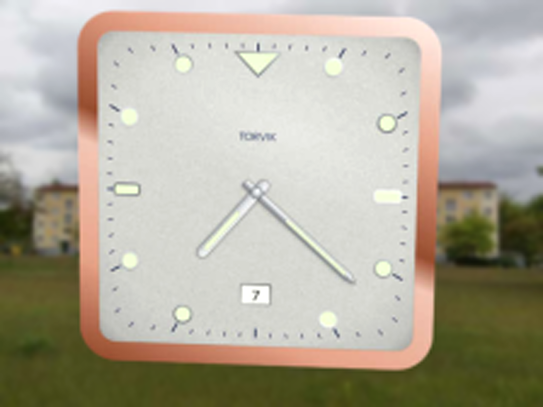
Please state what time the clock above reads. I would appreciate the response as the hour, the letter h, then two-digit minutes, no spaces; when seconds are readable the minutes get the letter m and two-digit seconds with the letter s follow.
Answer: 7h22
